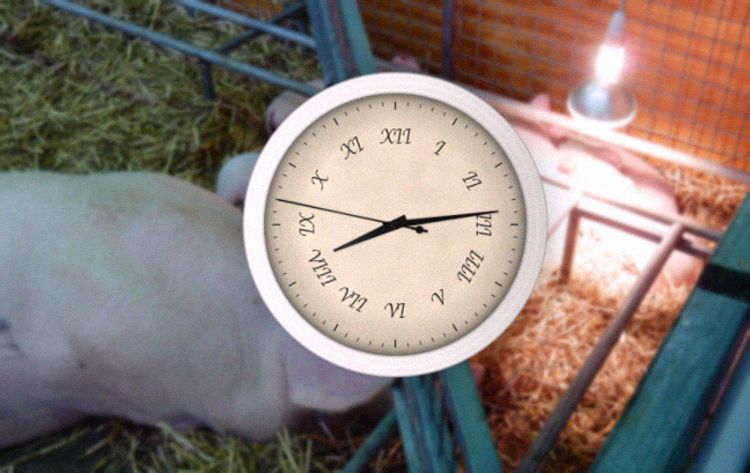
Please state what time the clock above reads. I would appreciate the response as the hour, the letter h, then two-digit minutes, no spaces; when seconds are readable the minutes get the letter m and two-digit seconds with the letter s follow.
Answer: 8h13m47s
